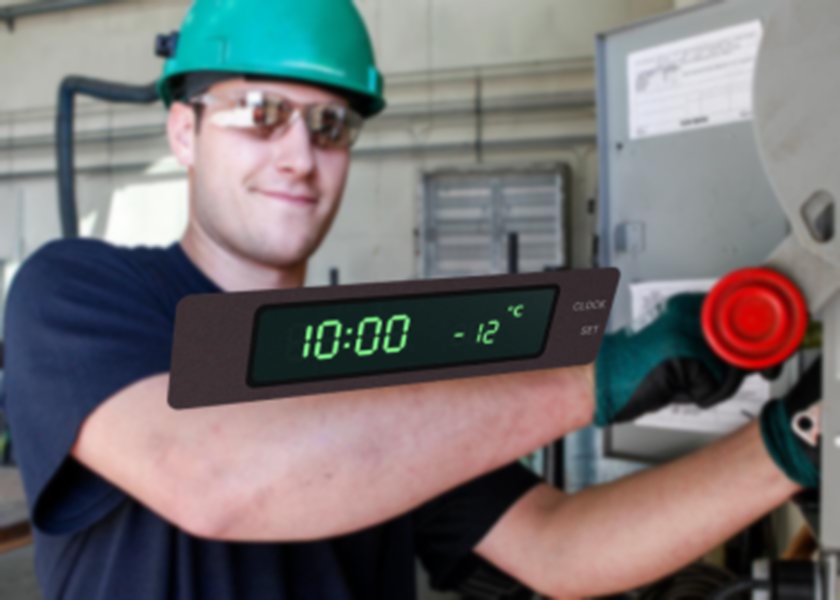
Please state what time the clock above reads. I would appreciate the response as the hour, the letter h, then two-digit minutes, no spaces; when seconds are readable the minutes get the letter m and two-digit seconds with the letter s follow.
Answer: 10h00
